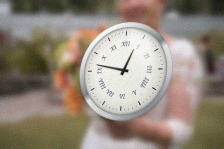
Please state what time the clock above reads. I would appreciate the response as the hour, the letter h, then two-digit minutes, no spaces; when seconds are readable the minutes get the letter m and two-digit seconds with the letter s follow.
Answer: 12h47
